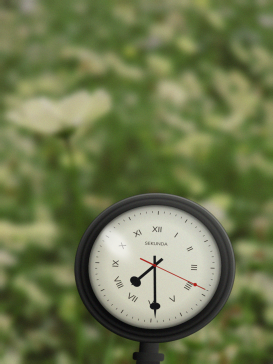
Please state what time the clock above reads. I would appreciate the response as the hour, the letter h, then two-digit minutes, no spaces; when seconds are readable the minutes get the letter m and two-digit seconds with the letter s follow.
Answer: 7h29m19s
